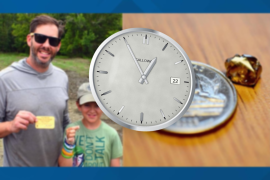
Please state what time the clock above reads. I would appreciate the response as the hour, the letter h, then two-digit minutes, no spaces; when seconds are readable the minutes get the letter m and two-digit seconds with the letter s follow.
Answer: 12h55
